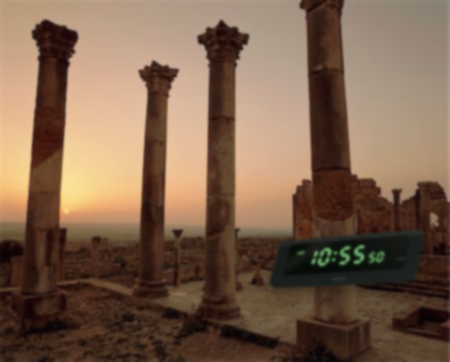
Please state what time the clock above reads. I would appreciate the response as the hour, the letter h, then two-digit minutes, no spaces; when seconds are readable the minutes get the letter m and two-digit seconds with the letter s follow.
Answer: 10h55
